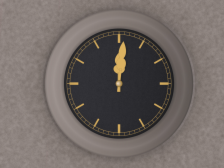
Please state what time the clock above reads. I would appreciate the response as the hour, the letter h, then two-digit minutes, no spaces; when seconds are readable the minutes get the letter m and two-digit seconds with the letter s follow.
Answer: 12h01
